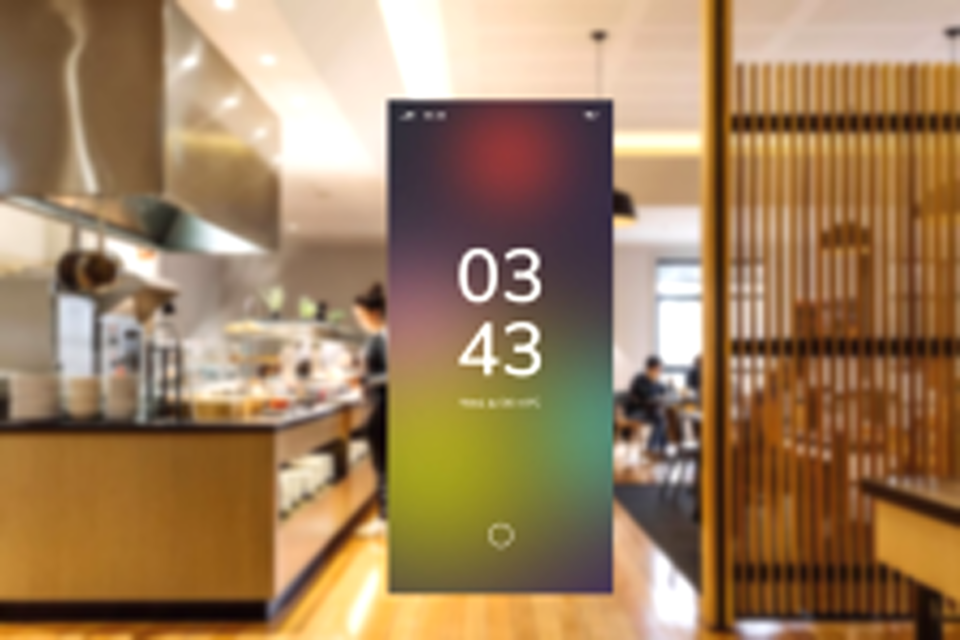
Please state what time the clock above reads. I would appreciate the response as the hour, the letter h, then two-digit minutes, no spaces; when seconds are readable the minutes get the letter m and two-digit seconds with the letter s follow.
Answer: 3h43
